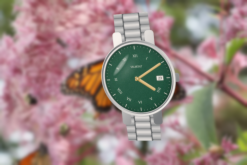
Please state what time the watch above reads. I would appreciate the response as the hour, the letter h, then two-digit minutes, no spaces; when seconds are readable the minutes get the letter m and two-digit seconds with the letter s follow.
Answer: 4h10
